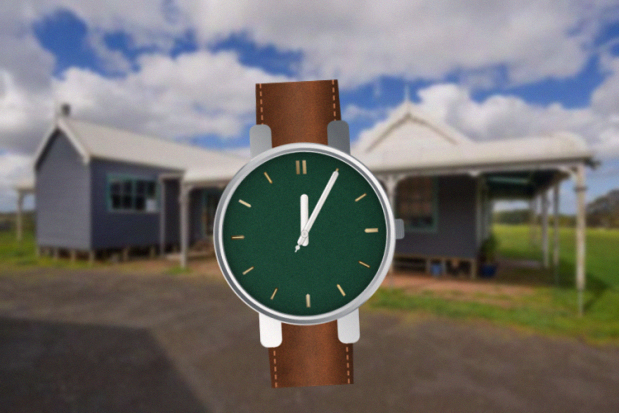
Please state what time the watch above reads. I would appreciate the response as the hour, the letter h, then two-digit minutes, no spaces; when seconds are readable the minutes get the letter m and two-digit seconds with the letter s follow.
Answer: 12h05m05s
